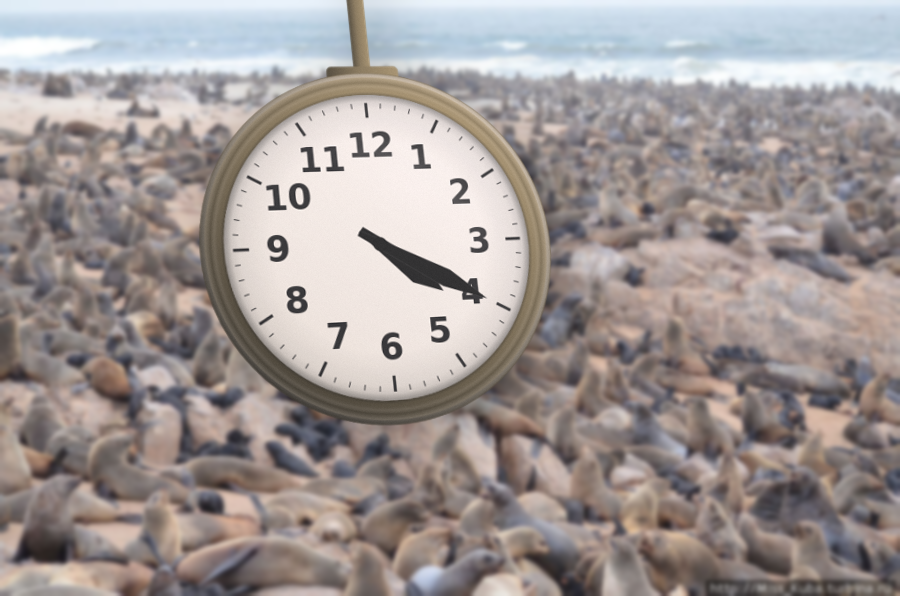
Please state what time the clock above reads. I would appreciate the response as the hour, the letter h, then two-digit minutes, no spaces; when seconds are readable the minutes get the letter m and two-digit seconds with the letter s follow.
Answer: 4h20
